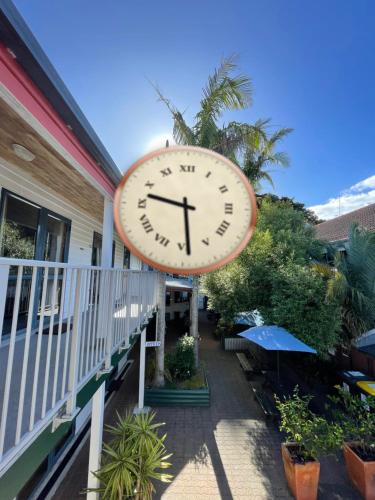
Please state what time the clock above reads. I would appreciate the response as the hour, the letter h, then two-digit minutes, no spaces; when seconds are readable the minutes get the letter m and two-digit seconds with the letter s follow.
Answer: 9h29
